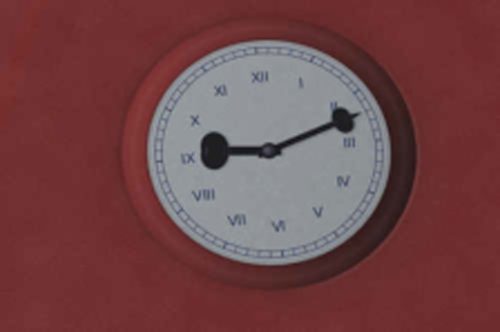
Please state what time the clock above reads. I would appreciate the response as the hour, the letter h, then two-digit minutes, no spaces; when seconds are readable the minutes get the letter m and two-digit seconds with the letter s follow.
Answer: 9h12
